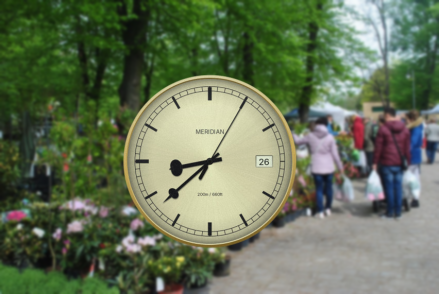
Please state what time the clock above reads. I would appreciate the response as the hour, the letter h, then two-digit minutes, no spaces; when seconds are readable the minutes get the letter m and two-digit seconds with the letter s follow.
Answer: 8h38m05s
